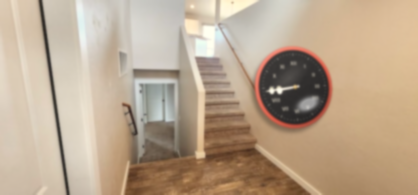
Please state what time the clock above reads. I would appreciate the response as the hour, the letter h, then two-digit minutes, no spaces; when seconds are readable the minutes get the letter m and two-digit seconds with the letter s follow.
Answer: 8h44
